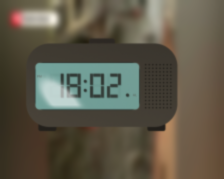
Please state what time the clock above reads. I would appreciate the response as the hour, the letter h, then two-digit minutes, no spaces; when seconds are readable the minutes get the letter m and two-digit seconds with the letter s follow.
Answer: 18h02
